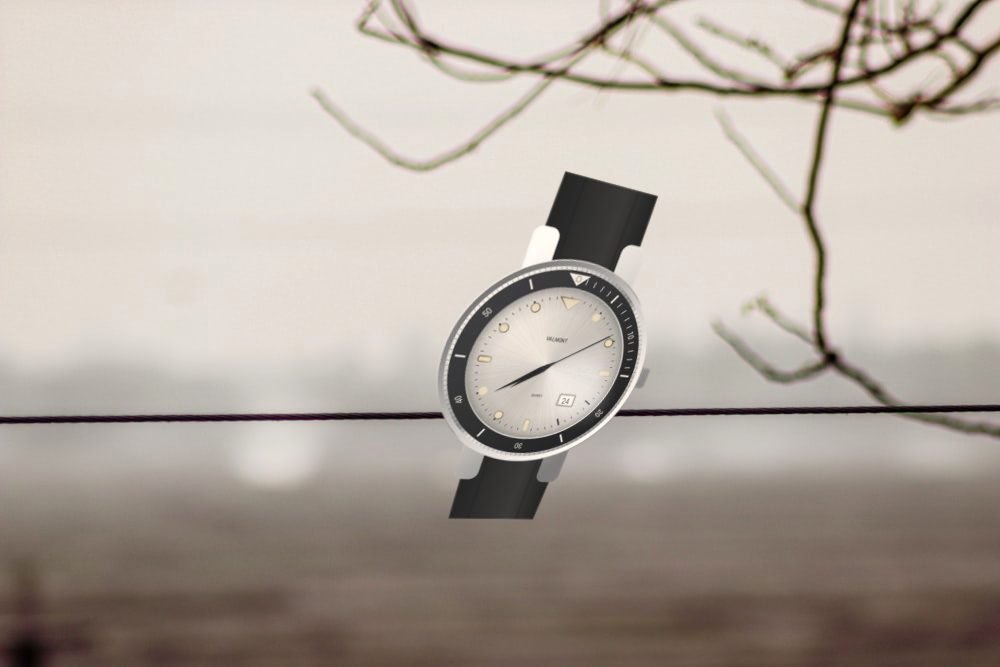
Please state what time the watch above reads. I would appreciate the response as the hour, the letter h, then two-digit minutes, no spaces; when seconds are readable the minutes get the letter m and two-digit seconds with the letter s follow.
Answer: 7h39m09s
